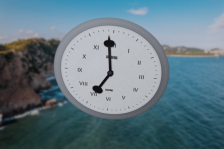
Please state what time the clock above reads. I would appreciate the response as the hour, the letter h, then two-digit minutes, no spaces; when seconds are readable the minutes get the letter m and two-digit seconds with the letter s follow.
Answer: 6h59
